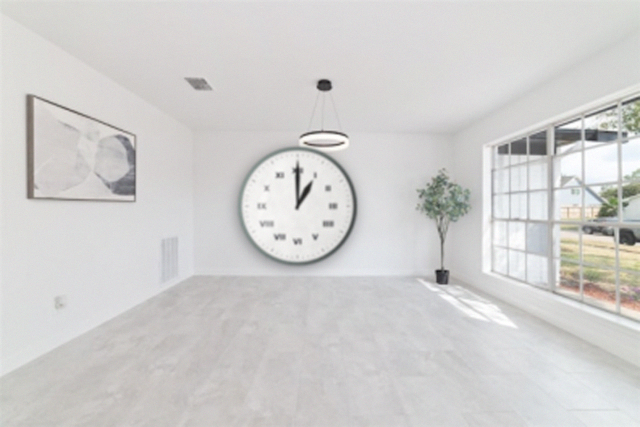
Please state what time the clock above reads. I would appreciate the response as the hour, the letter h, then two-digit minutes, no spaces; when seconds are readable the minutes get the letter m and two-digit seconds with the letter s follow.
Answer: 1h00
